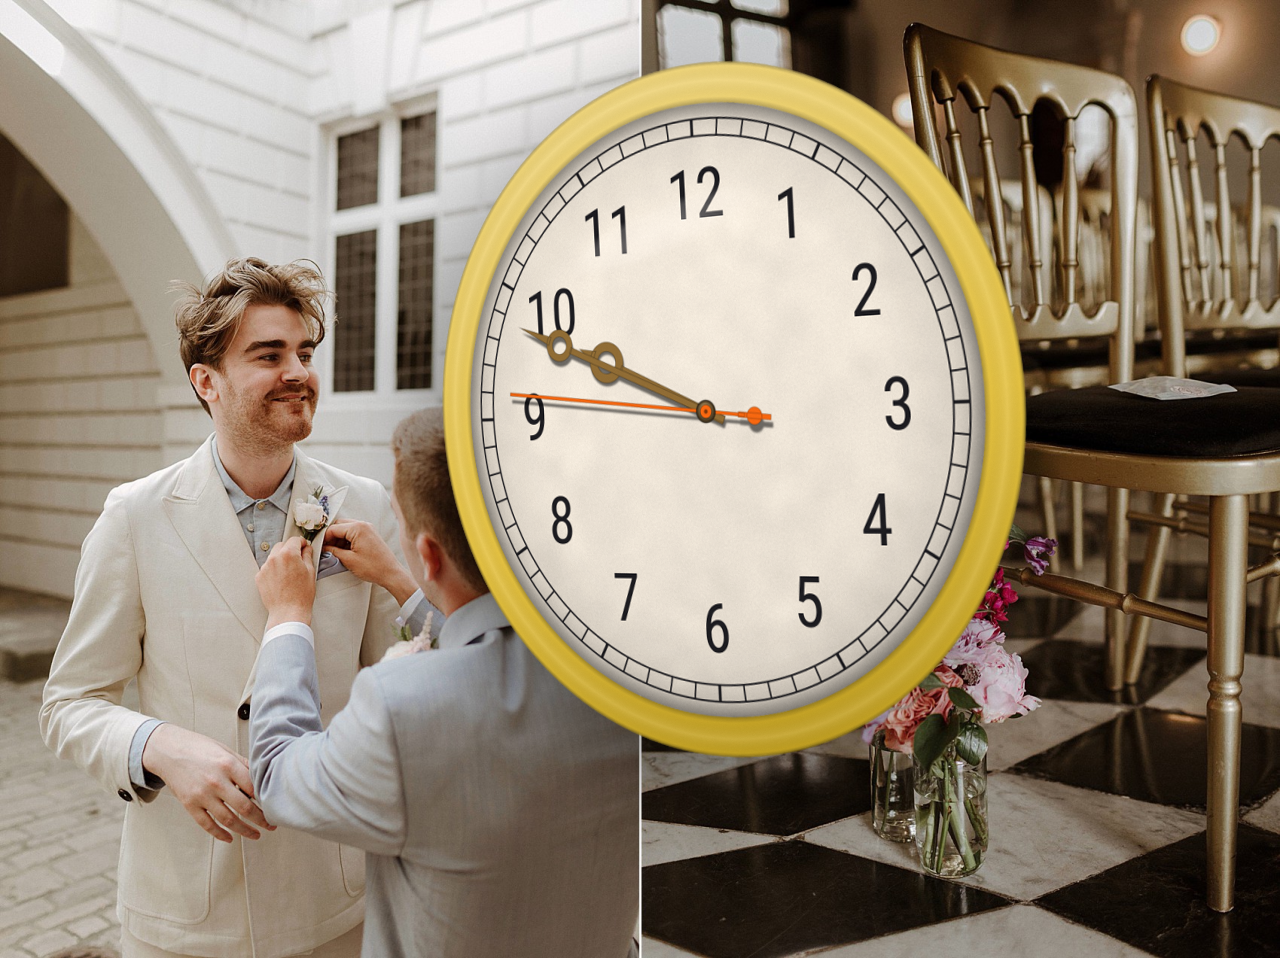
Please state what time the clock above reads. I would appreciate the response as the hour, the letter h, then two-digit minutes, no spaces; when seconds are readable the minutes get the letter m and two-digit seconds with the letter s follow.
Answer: 9h48m46s
